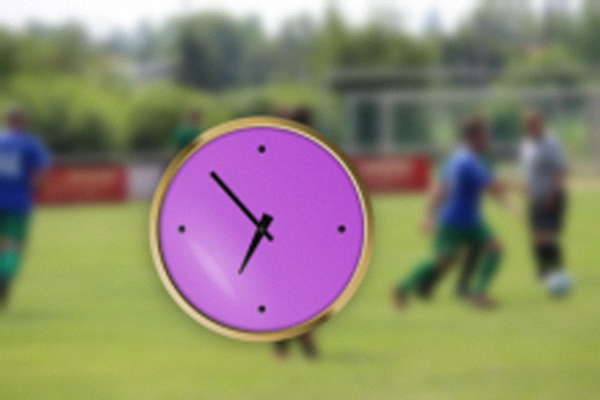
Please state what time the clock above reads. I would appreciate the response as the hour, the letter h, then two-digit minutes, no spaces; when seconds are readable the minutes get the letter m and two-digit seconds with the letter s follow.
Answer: 6h53
